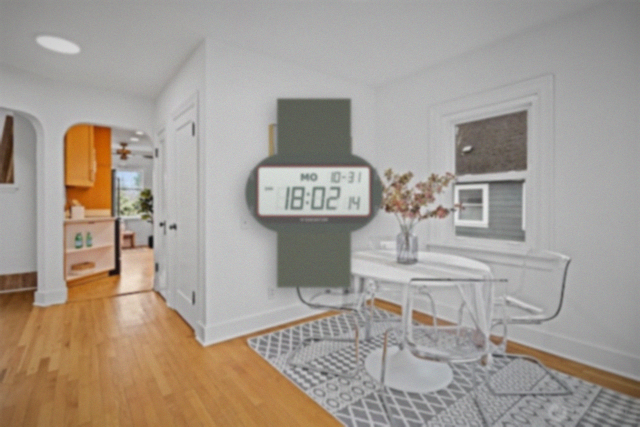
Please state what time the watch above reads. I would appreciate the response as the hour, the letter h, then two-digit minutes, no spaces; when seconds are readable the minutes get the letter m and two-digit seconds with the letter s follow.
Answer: 18h02m14s
